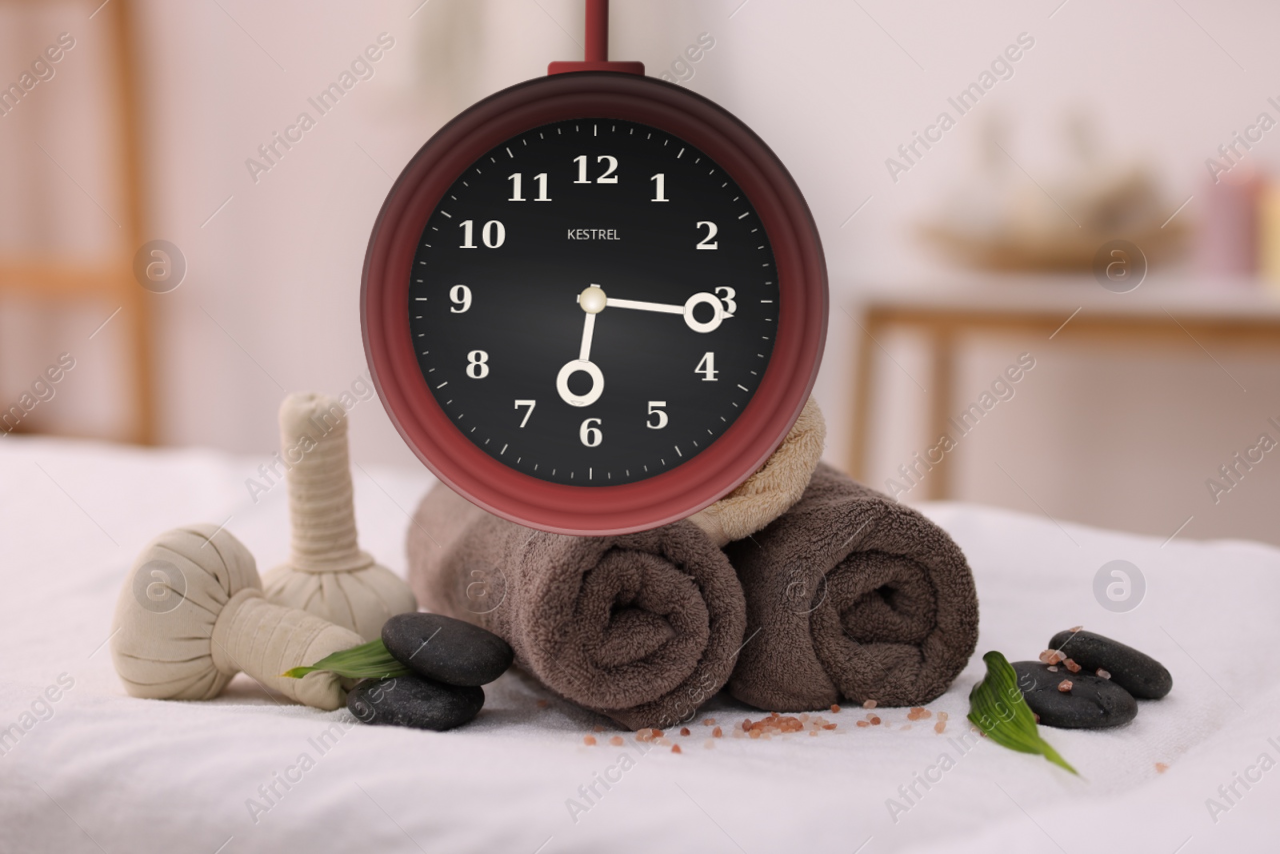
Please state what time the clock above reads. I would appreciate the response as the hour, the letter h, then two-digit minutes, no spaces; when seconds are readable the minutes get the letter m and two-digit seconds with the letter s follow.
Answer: 6h16
